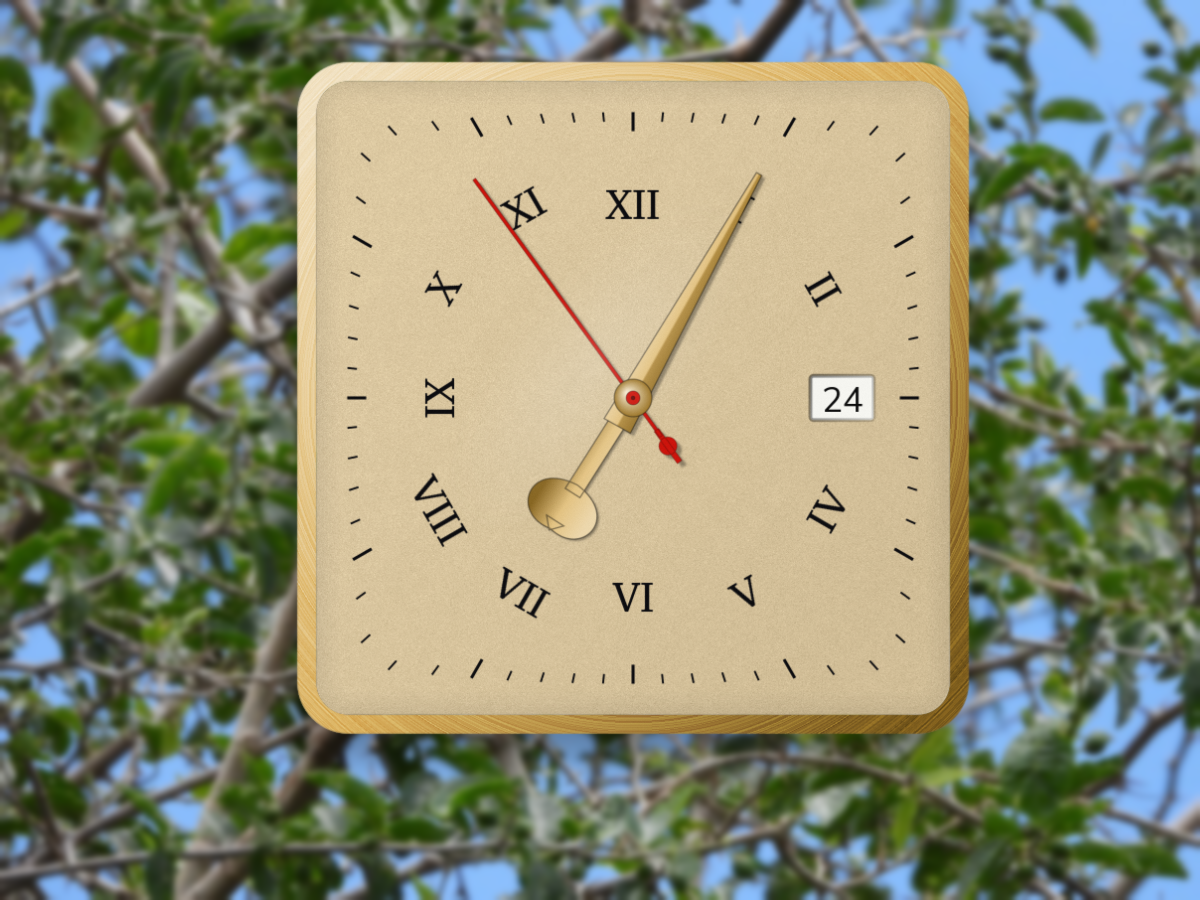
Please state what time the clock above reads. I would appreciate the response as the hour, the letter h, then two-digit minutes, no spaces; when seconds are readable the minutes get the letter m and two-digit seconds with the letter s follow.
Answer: 7h04m54s
